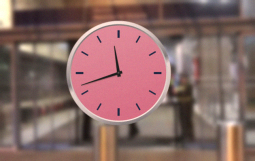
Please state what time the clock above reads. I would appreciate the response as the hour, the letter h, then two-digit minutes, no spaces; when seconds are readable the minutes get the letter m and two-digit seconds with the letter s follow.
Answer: 11h42
